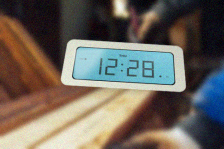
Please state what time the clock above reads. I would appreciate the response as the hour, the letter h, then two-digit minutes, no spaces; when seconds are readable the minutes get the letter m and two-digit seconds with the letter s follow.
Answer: 12h28
